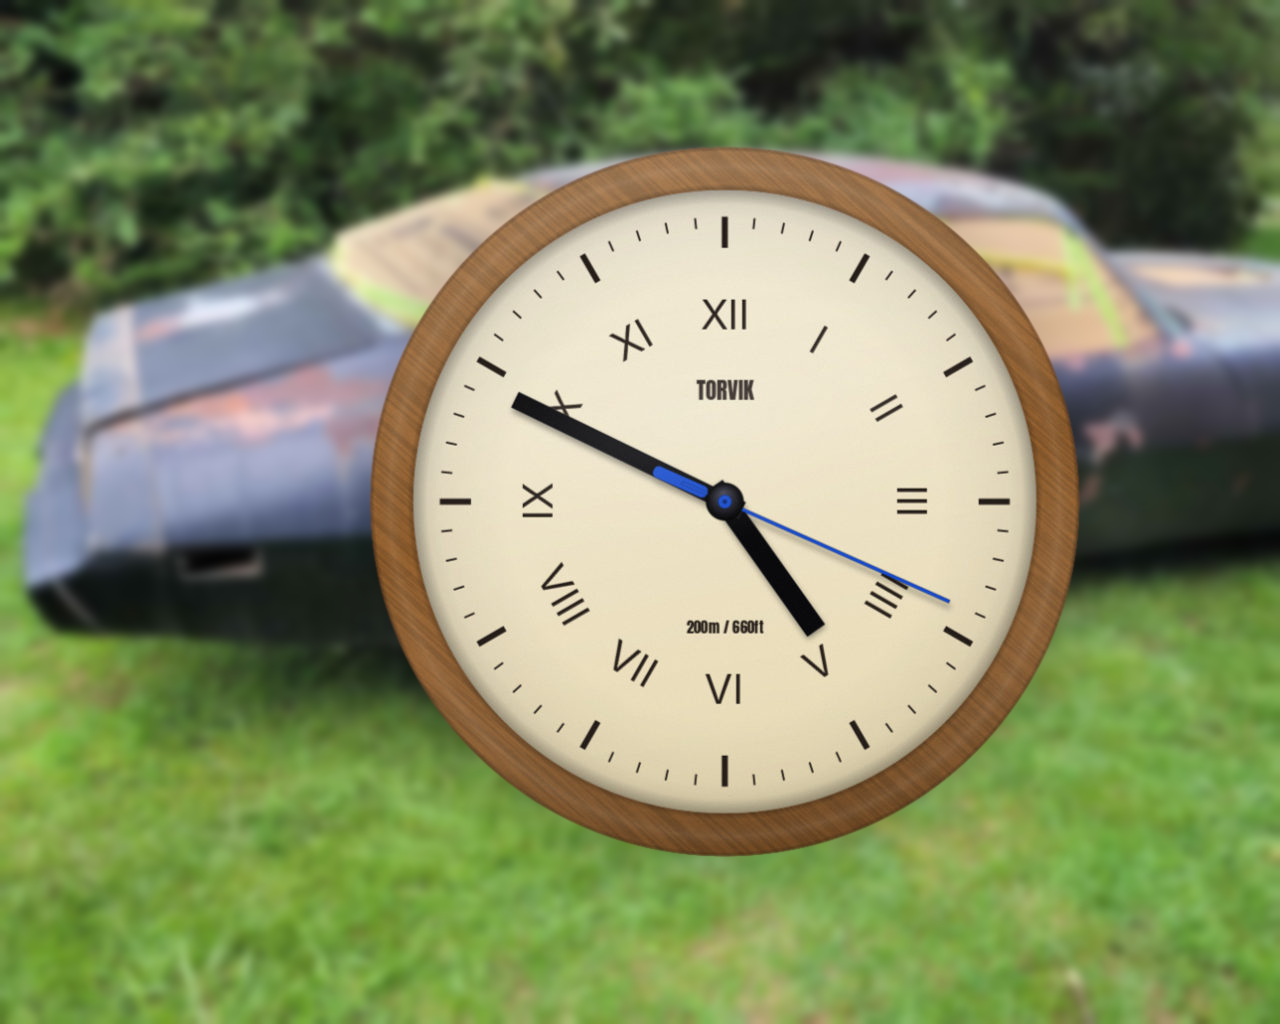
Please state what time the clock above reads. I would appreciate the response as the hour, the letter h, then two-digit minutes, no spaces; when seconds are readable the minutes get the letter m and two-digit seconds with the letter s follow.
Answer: 4h49m19s
